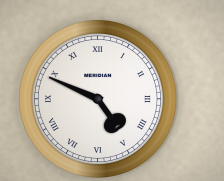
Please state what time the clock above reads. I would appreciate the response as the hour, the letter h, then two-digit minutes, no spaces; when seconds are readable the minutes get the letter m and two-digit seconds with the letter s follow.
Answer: 4h49
